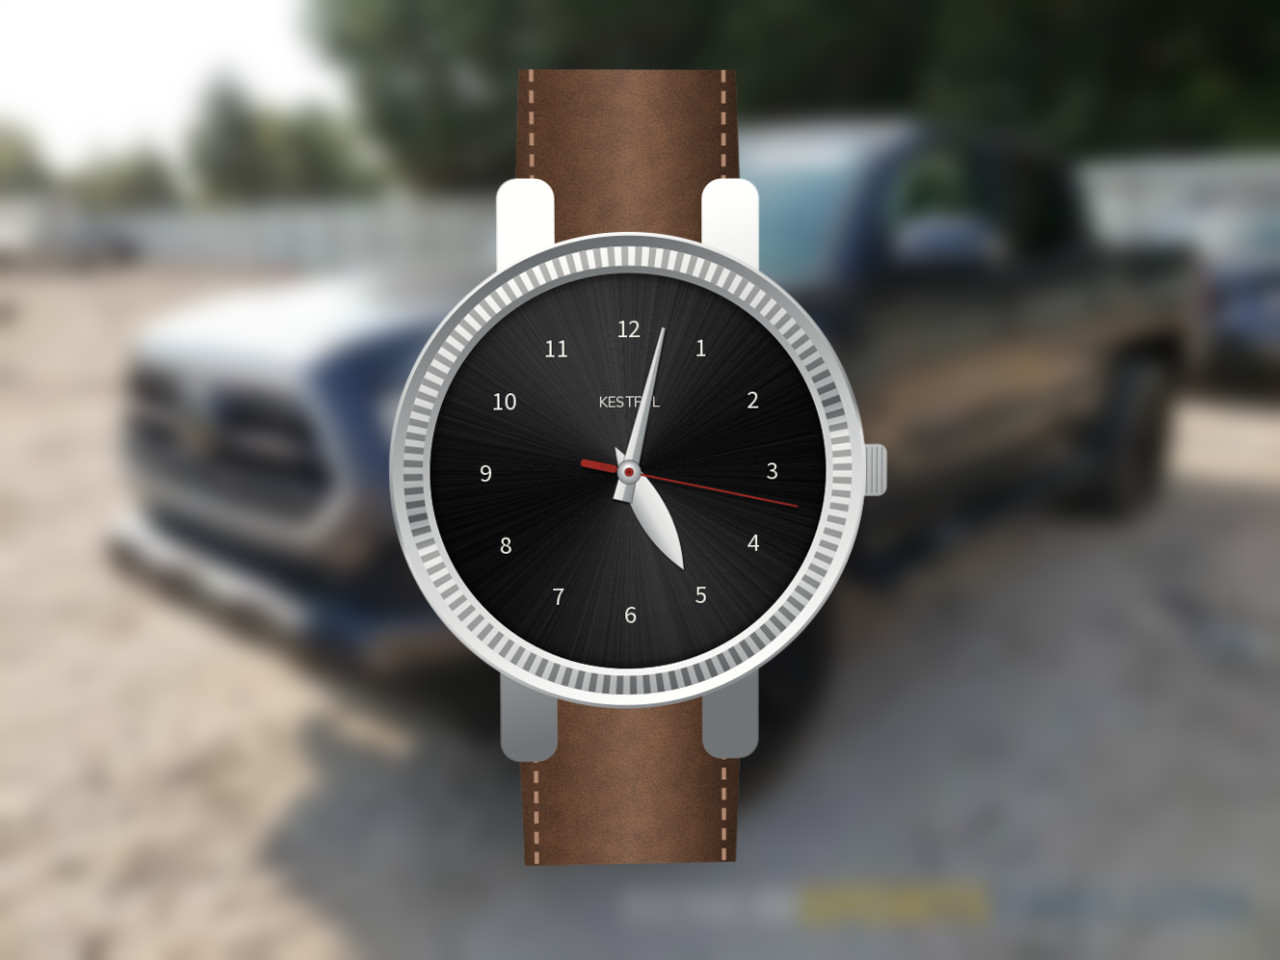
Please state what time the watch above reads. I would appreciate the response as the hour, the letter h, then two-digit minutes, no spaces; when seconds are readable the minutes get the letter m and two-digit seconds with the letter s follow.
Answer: 5h02m17s
